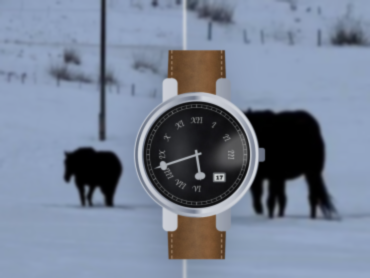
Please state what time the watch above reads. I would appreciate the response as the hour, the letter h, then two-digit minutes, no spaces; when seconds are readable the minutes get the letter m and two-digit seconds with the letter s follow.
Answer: 5h42
